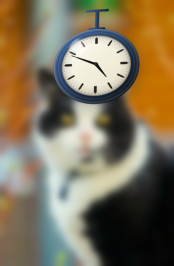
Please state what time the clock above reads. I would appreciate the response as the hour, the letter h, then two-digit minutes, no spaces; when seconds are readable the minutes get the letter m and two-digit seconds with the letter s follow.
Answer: 4h49
